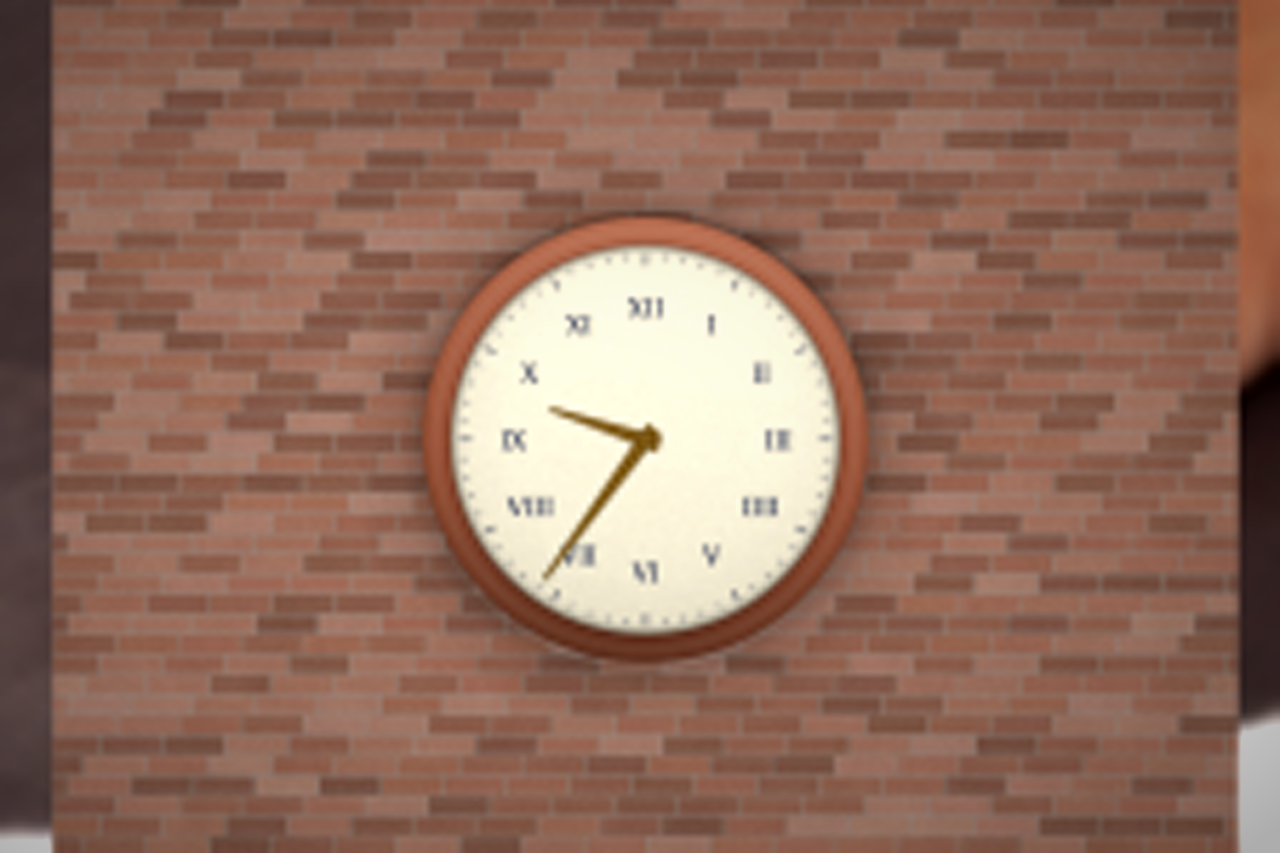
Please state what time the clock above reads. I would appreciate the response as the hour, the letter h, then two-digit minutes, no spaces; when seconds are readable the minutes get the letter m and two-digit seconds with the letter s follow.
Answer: 9h36
